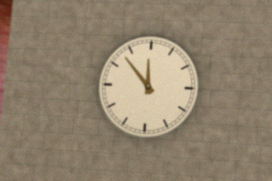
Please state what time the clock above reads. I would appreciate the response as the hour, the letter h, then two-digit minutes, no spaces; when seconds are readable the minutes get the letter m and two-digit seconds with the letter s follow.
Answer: 11h53
